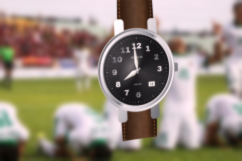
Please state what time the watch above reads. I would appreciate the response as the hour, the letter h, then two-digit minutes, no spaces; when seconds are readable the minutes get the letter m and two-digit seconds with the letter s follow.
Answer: 7h59
